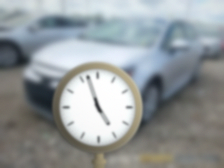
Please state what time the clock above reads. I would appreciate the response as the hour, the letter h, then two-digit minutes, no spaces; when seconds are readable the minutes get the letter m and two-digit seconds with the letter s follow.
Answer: 4h57
